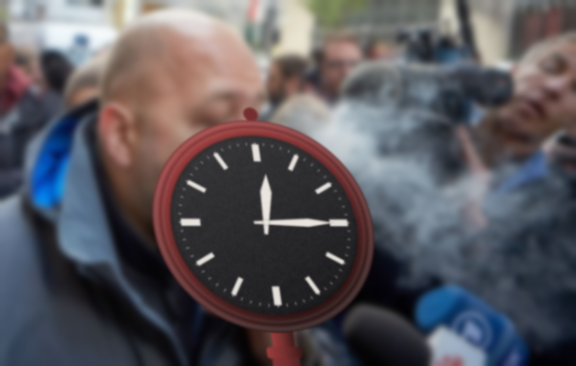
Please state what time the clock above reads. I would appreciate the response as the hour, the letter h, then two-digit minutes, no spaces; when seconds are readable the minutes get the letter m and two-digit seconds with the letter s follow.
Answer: 12h15
